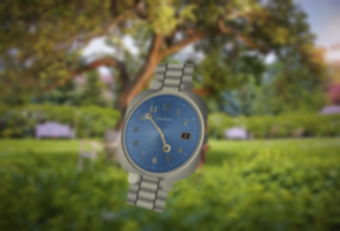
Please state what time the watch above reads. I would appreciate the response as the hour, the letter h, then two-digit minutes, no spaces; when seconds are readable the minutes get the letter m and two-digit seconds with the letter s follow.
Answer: 4h52
